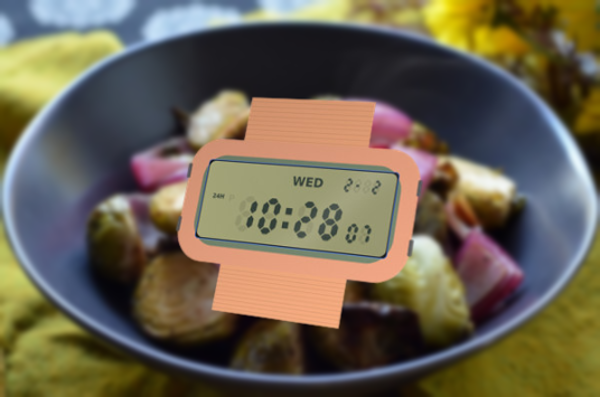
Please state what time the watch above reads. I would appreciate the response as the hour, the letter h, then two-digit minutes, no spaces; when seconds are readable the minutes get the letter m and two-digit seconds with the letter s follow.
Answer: 10h28m07s
